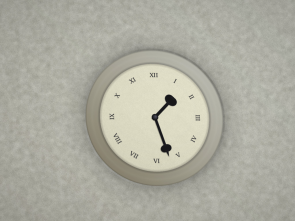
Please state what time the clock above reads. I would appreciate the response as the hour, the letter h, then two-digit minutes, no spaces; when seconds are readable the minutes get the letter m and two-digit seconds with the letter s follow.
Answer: 1h27
